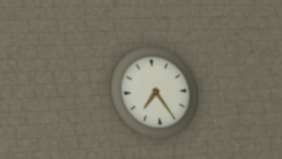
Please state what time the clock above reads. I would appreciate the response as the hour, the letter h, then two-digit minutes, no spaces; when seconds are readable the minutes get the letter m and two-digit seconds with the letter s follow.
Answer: 7h25
